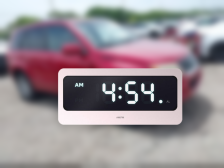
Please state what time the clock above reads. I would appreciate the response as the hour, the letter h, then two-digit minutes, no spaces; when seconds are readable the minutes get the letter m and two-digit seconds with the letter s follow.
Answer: 4h54
